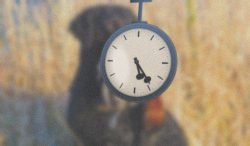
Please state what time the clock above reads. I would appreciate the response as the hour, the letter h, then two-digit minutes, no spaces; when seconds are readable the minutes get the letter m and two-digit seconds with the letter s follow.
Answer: 5h24
